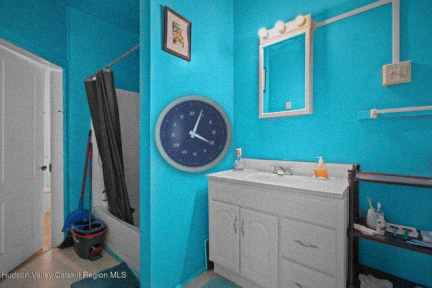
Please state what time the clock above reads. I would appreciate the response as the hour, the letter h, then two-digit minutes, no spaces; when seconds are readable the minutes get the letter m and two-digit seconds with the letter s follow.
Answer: 4h04
